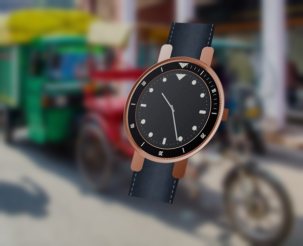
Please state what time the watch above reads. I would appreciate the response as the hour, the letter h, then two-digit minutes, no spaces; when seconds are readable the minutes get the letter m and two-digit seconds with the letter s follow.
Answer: 10h26
